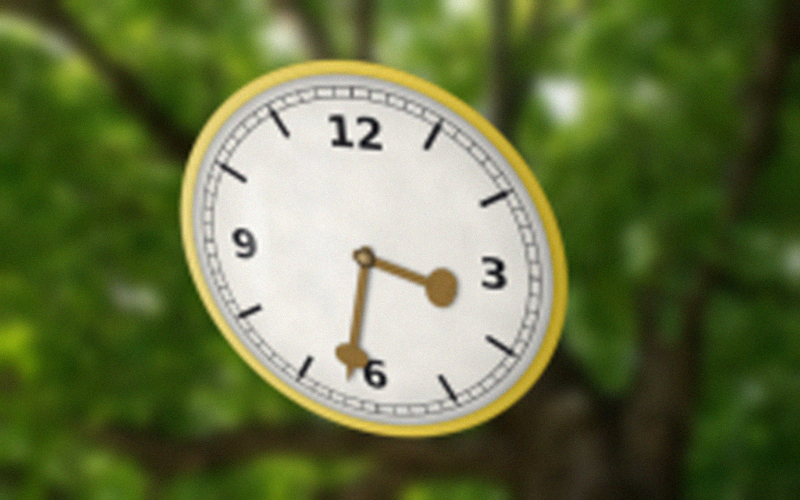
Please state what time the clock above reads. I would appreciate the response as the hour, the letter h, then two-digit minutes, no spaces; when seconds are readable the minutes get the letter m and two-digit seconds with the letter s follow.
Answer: 3h32
